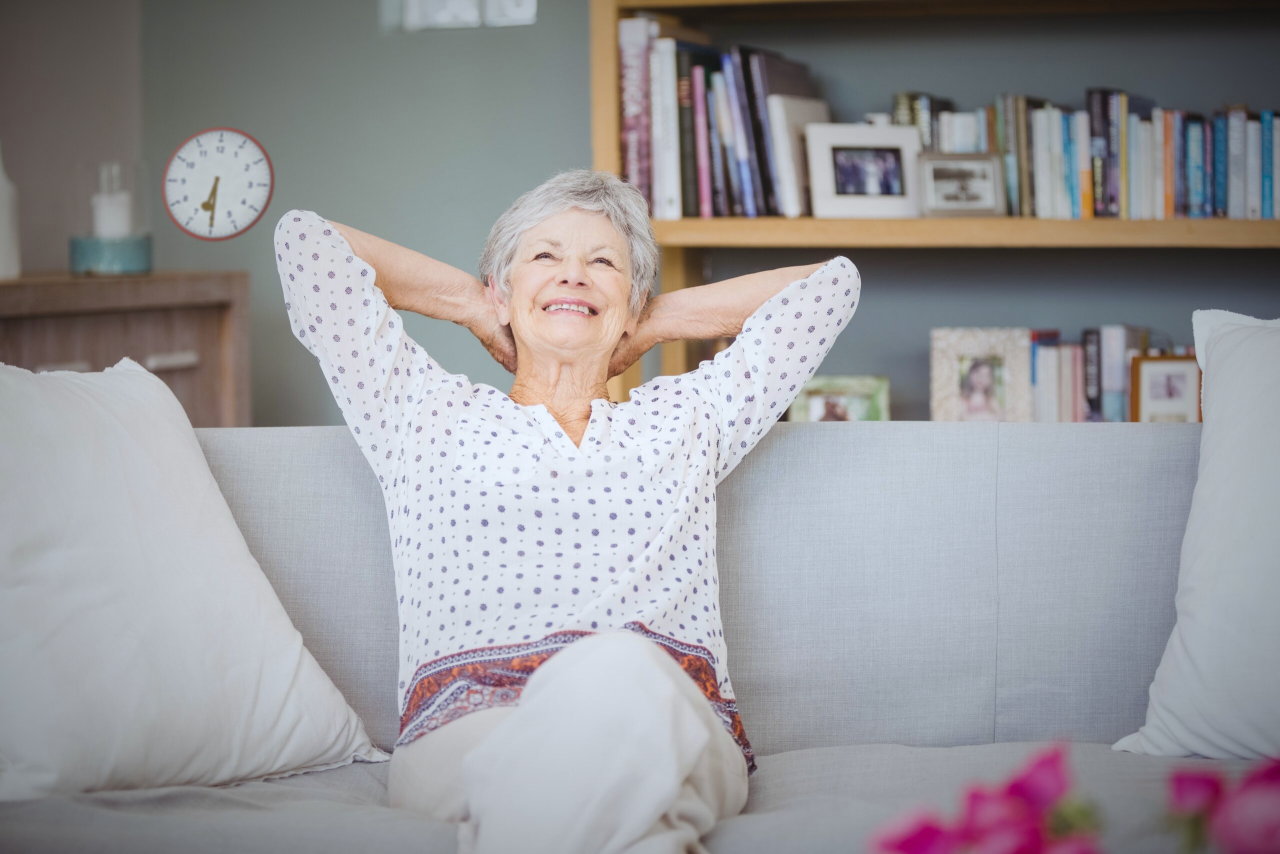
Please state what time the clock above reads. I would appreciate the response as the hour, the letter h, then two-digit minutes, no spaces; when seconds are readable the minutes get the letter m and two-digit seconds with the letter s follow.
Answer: 6h30
